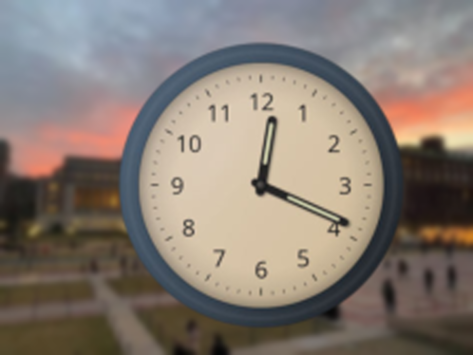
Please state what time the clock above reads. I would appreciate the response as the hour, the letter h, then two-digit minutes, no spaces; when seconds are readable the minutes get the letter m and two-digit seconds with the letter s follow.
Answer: 12h19
